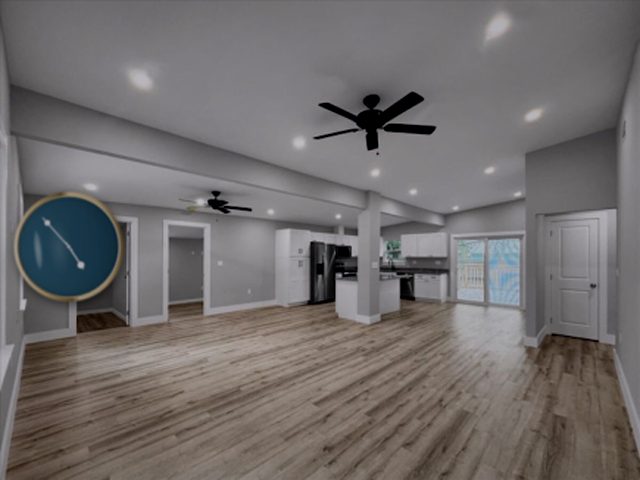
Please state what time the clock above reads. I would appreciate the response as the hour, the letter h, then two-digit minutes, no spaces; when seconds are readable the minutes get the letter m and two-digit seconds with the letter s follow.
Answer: 4h53
